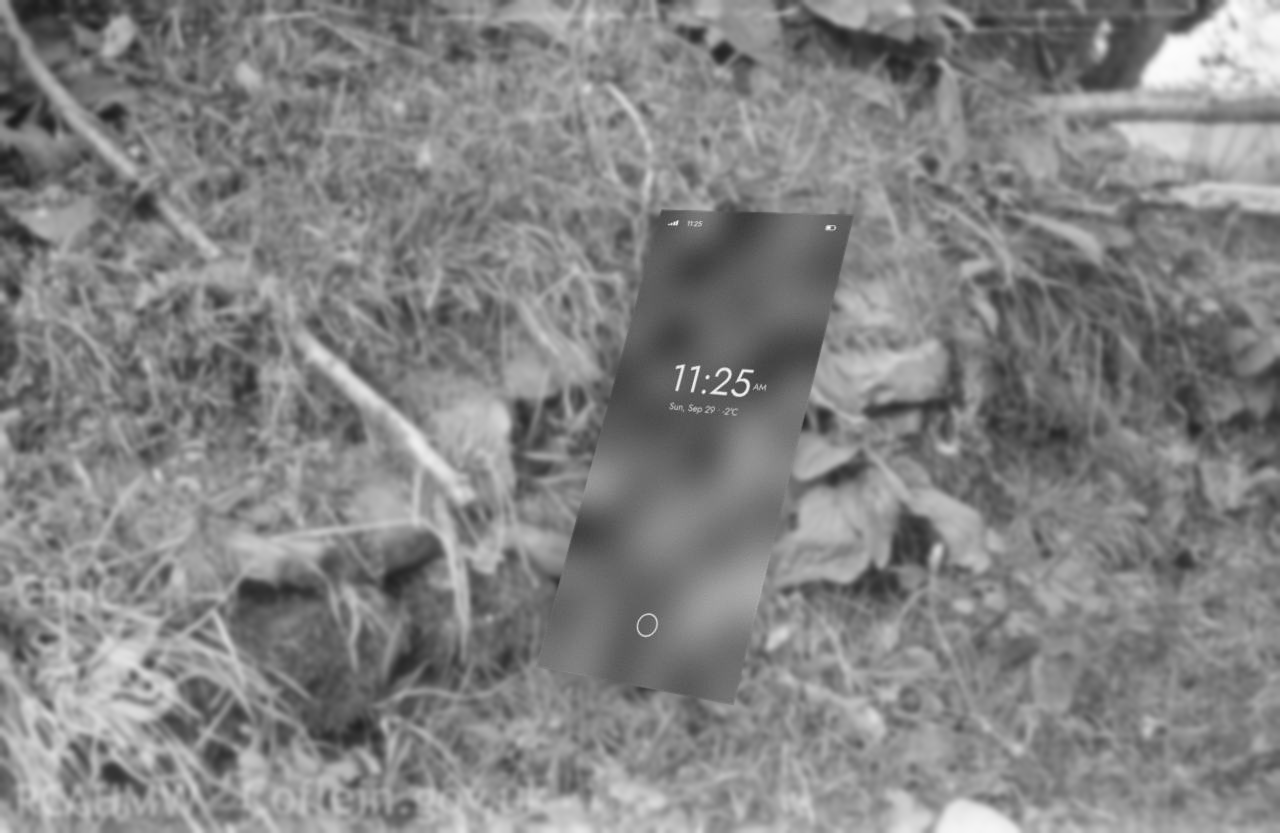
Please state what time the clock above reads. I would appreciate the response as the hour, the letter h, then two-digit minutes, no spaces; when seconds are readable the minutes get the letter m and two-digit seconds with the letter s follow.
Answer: 11h25
